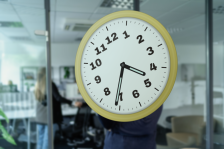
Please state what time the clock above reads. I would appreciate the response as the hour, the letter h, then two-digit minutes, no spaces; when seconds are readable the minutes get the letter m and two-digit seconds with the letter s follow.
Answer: 4h36
